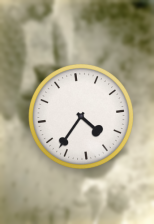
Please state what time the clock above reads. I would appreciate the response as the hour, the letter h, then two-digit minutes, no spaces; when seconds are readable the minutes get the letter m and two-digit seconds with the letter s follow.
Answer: 4h37
